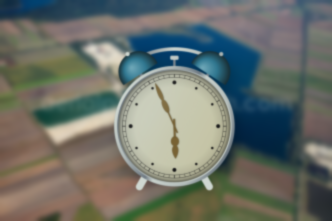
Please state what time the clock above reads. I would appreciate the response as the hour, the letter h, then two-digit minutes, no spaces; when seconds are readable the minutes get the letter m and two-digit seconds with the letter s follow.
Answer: 5h56
